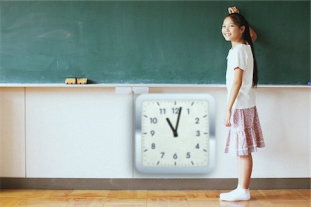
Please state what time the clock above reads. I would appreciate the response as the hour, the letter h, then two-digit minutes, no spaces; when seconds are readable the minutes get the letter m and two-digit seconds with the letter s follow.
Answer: 11h02
